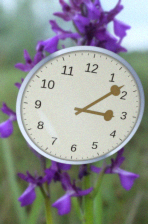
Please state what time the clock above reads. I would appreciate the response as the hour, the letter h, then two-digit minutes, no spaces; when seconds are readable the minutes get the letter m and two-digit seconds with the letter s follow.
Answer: 3h08
